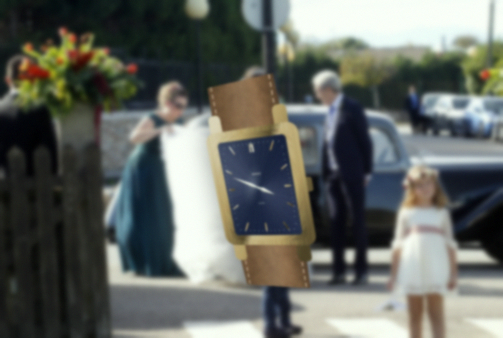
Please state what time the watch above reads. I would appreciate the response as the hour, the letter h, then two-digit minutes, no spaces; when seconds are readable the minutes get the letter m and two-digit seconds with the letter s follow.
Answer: 3h49
